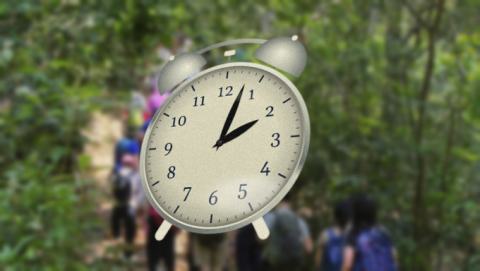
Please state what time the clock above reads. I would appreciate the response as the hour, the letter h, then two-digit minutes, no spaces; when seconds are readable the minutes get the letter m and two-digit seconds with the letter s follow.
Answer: 2h03
